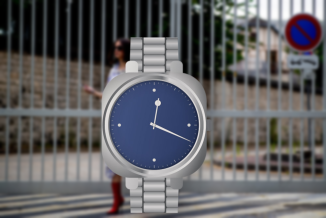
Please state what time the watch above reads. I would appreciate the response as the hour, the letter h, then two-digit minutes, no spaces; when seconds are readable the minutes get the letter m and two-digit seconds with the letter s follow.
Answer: 12h19
